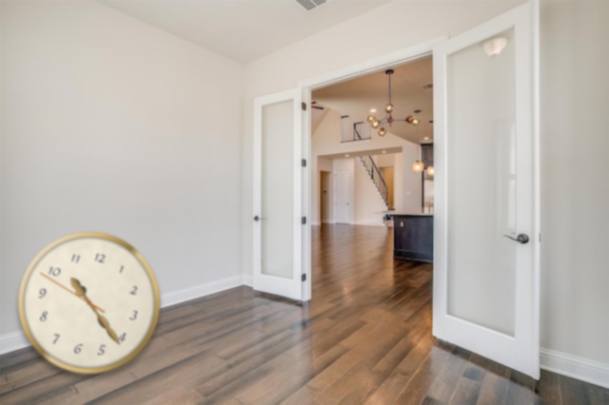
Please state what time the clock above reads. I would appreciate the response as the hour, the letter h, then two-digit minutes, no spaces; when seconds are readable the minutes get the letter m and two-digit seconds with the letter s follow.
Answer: 10h21m48s
